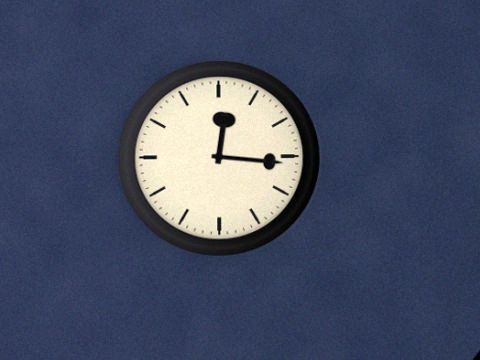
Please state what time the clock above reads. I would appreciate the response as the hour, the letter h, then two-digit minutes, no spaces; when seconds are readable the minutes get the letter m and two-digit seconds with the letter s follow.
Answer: 12h16
